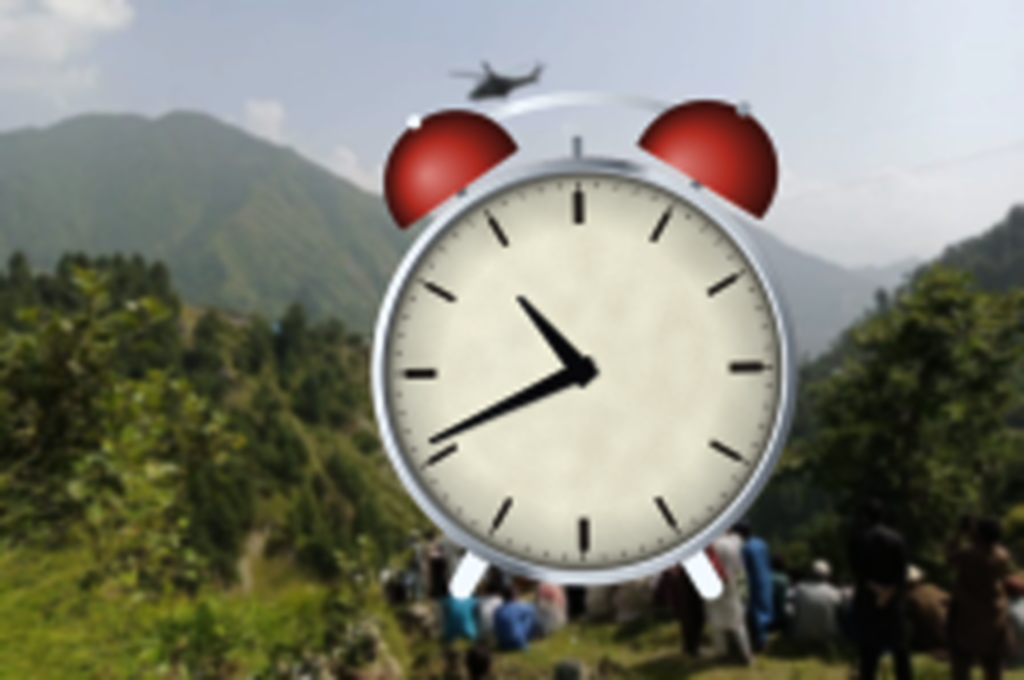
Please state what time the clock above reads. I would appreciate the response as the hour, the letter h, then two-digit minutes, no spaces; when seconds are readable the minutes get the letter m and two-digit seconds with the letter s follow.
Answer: 10h41
